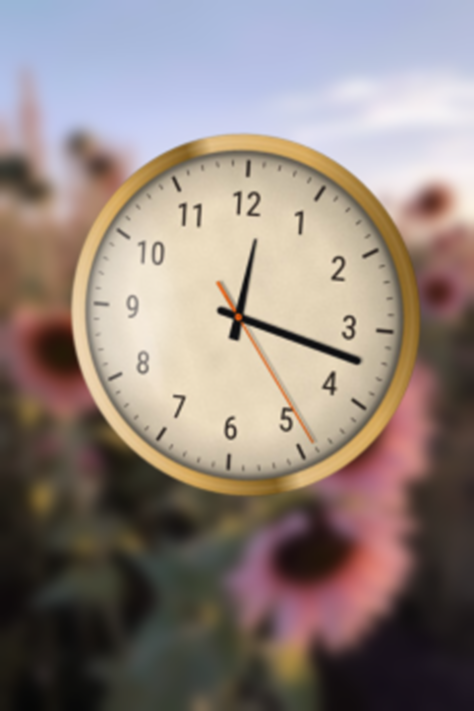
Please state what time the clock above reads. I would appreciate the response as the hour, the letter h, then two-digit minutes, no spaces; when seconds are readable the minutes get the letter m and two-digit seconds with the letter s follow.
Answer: 12h17m24s
